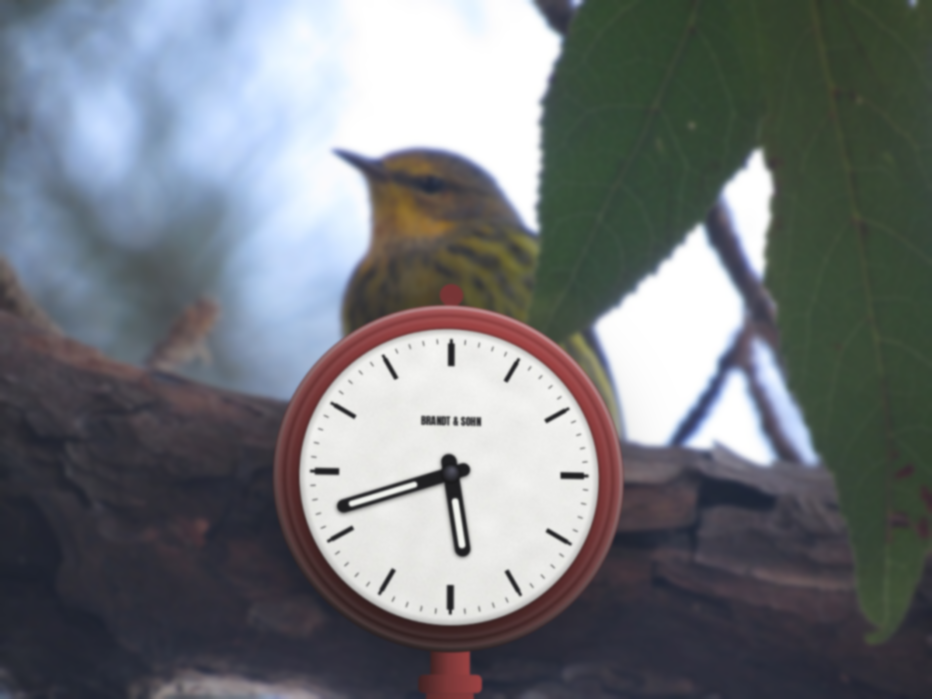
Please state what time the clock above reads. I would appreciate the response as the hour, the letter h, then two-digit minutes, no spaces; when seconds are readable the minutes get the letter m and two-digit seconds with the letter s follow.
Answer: 5h42
